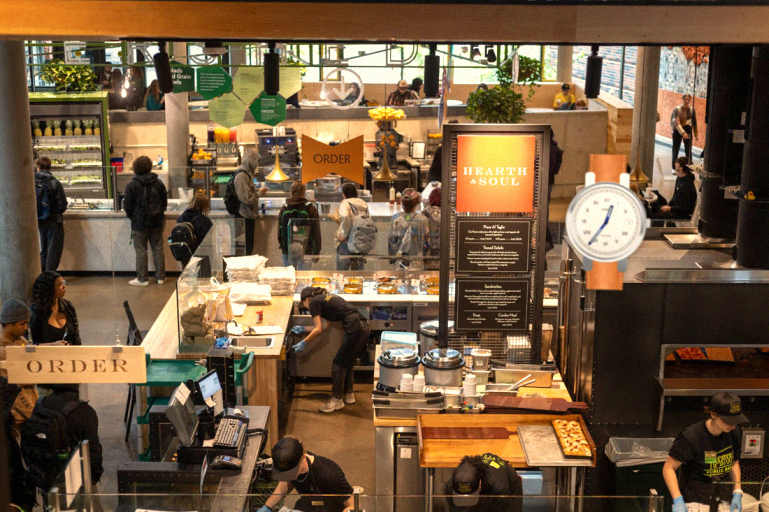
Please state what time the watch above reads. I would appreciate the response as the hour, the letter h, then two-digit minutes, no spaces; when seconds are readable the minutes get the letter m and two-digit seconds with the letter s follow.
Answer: 12h36
